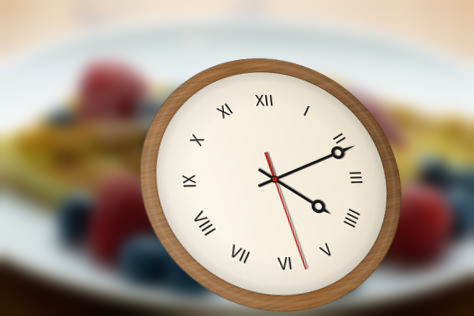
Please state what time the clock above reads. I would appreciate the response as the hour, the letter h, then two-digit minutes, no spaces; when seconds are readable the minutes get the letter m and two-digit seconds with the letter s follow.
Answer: 4h11m28s
